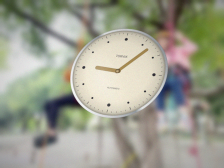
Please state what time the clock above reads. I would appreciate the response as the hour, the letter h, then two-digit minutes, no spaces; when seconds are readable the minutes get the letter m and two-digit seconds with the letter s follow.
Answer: 9h07
